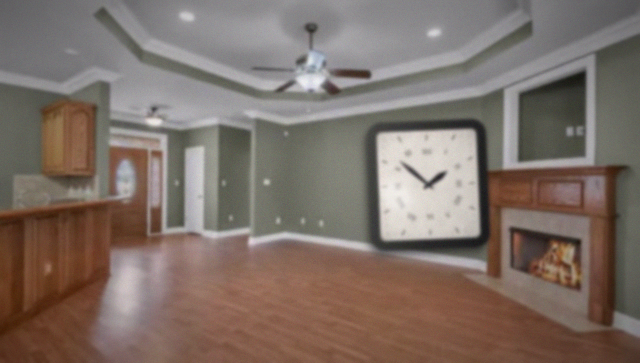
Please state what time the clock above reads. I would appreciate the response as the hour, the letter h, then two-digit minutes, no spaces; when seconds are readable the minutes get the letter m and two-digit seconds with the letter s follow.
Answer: 1h52
